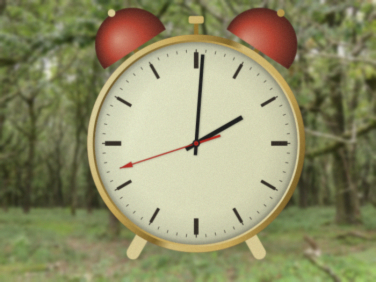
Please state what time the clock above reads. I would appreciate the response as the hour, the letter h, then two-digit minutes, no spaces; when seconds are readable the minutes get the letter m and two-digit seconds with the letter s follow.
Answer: 2h00m42s
